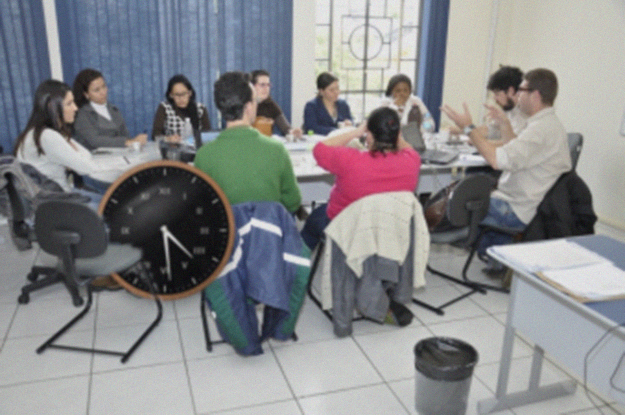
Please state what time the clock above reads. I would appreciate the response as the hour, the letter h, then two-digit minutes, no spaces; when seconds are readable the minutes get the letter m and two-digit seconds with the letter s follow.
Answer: 4h29
